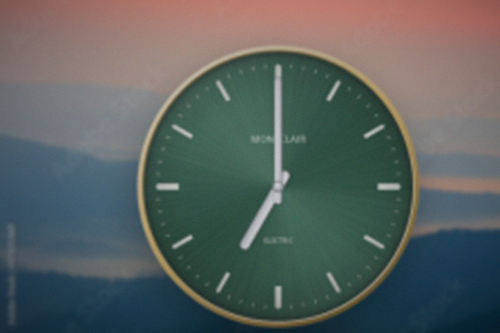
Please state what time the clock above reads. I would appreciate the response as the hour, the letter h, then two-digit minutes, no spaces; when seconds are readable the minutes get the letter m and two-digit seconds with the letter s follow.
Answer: 7h00
